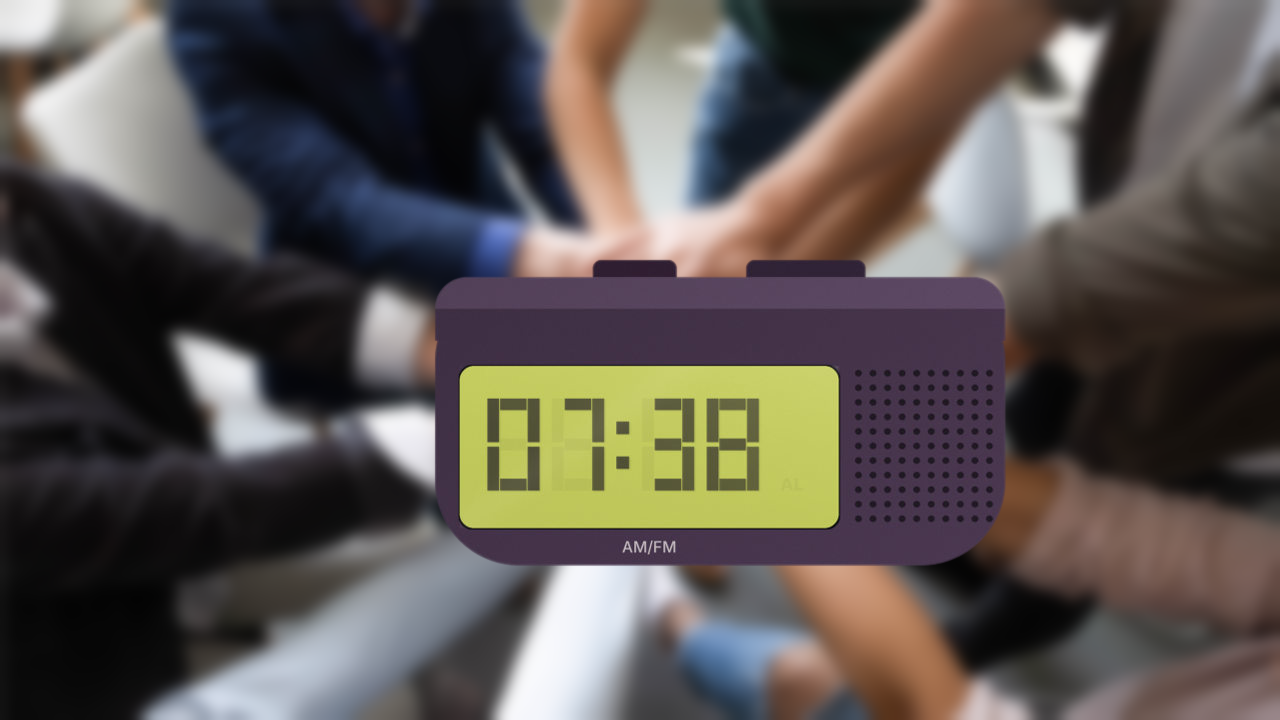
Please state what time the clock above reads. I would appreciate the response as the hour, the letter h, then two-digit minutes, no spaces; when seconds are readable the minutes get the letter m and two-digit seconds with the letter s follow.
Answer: 7h38
